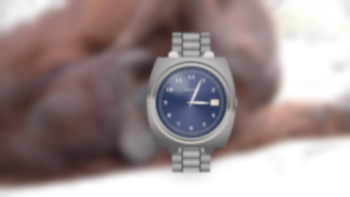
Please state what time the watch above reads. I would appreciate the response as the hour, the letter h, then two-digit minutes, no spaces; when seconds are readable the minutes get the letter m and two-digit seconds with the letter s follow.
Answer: 3h04
